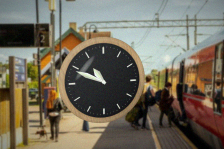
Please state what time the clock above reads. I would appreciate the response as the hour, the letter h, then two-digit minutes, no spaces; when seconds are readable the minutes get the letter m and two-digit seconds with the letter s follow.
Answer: 10h49
